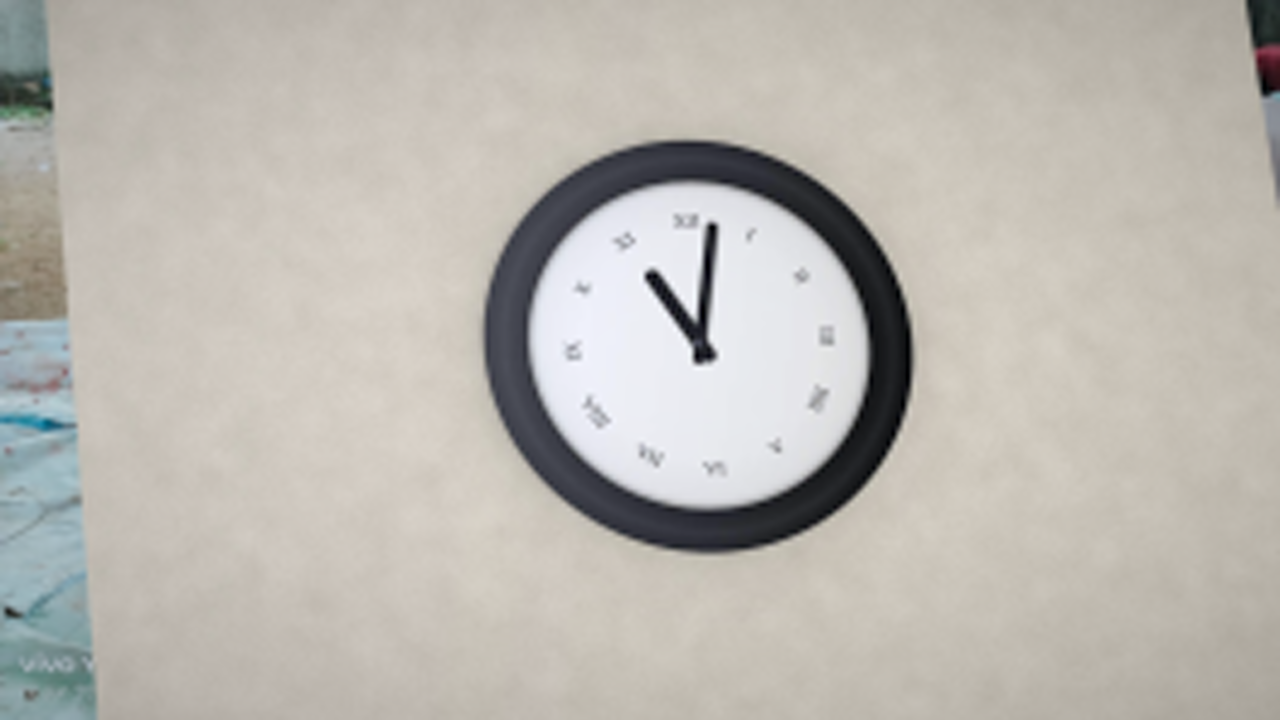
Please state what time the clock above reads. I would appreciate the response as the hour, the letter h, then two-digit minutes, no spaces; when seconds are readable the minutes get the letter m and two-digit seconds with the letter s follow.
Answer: 11h02
